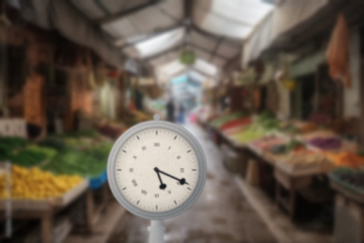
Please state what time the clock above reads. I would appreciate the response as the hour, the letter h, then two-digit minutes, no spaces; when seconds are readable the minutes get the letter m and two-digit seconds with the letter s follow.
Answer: 5h19
